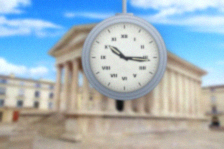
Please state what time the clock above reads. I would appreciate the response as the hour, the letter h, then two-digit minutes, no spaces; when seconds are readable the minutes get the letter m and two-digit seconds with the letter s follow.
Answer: 10h16
